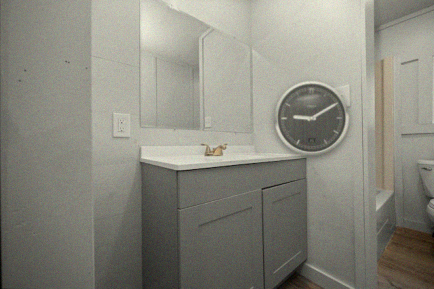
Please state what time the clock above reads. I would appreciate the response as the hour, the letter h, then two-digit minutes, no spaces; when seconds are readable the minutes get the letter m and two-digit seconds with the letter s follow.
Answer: 9h10
